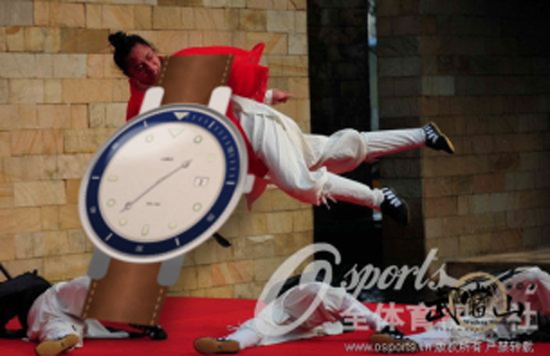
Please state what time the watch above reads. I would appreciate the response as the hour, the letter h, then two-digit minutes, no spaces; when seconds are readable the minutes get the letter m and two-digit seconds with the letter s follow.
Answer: 1h37
